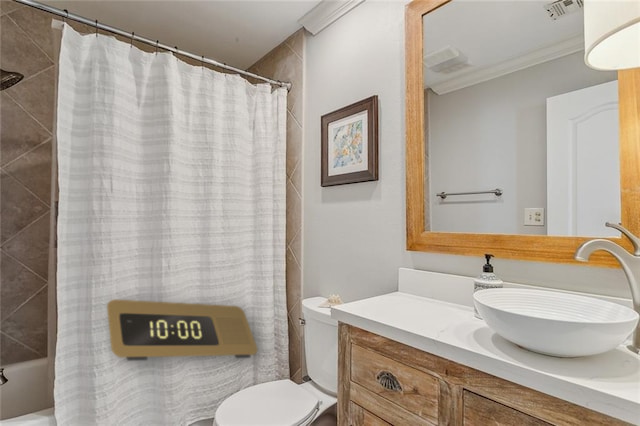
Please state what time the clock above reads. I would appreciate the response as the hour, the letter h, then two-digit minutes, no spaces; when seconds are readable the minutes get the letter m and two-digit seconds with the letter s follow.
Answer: 10h00
